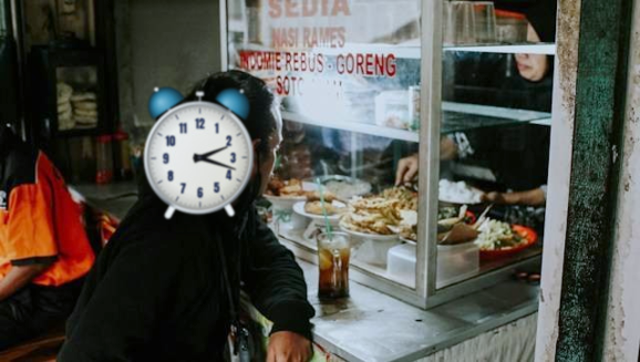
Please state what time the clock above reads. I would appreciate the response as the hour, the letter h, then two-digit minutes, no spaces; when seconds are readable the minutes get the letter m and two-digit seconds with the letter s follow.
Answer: 2h18
